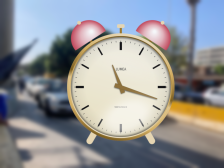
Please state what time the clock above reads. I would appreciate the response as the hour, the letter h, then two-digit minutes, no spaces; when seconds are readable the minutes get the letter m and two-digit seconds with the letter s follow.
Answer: 11h18
